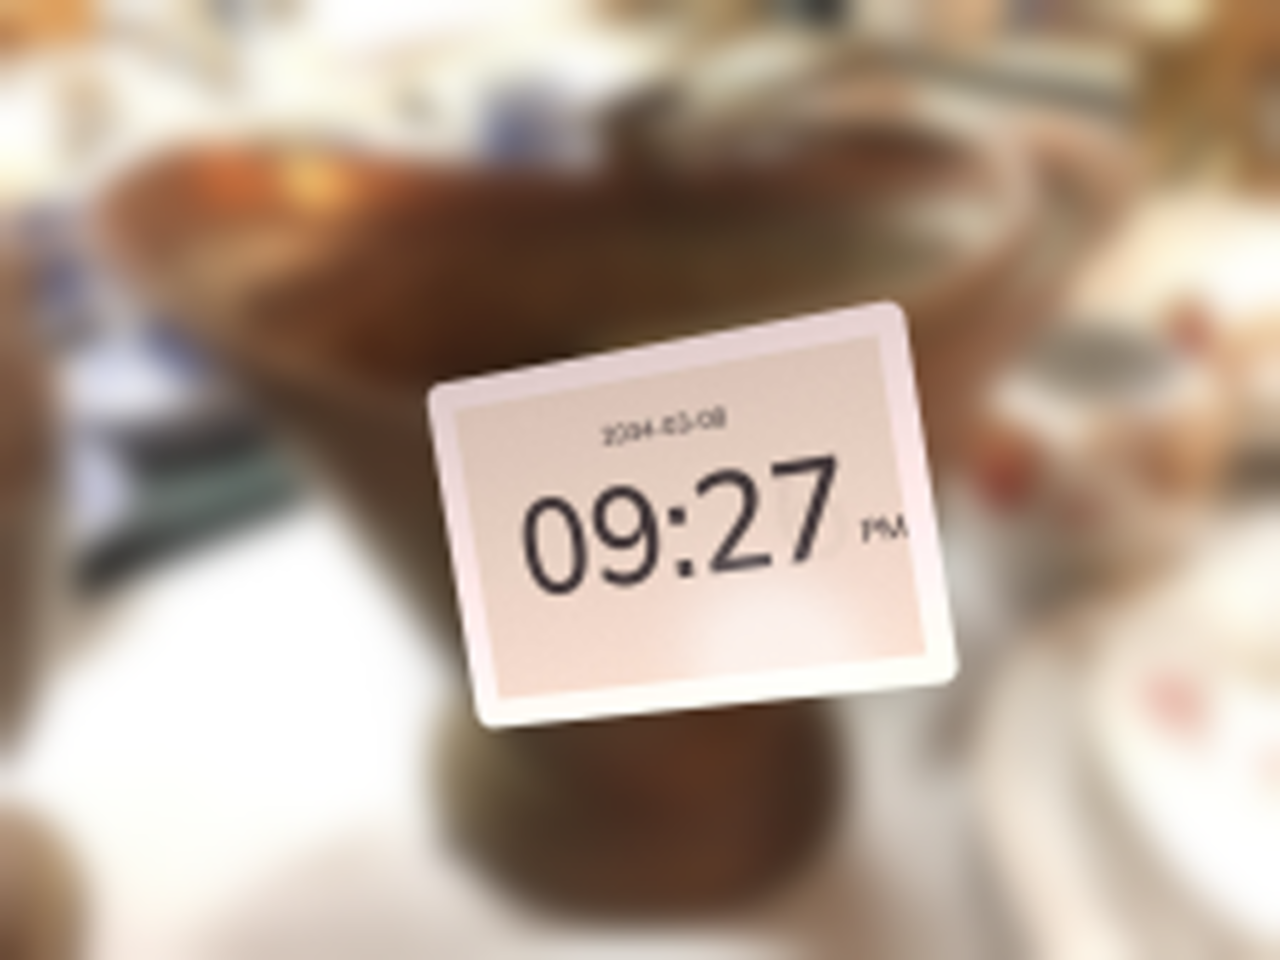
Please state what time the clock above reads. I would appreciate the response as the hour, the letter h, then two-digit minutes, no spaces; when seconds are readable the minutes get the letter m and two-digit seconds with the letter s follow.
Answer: 9h27
